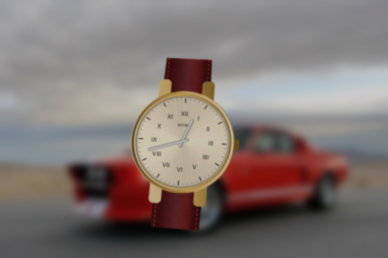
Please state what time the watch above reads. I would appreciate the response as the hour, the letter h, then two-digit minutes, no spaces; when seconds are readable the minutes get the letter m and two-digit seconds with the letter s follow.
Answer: 12h42
